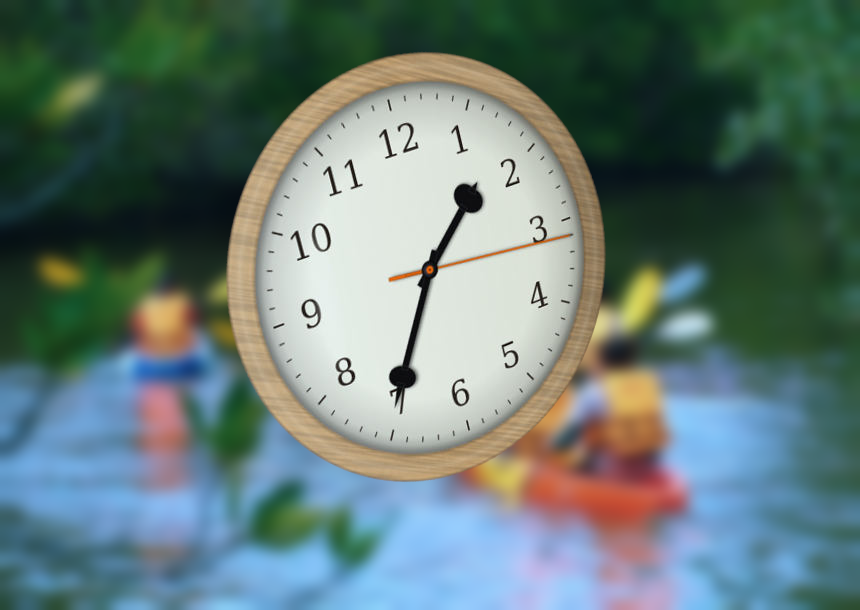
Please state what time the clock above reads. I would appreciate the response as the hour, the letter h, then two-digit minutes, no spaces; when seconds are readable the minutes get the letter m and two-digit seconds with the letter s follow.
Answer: 1h35m16s
